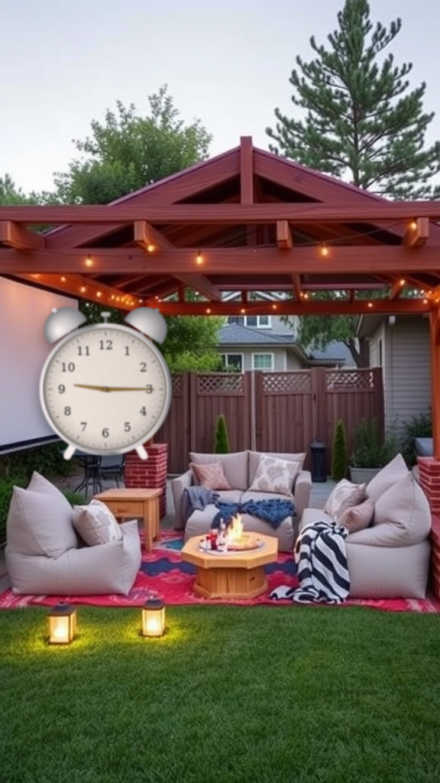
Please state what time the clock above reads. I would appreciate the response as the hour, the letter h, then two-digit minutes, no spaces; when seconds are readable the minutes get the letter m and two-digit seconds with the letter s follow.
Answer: 9h15
